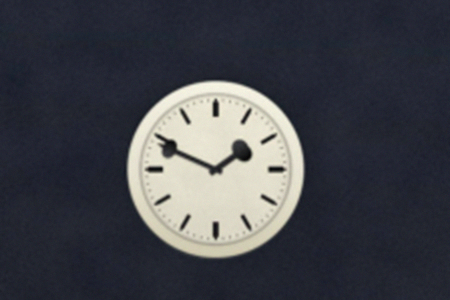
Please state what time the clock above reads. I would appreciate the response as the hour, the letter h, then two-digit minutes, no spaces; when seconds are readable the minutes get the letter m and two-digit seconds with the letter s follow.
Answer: 1h49
